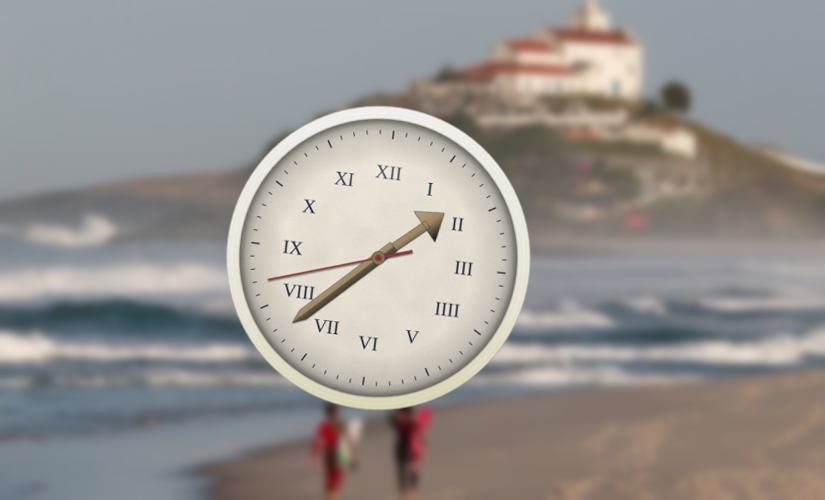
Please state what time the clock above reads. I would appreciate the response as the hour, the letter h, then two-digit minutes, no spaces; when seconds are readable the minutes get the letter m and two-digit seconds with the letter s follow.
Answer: 1h37m42s
